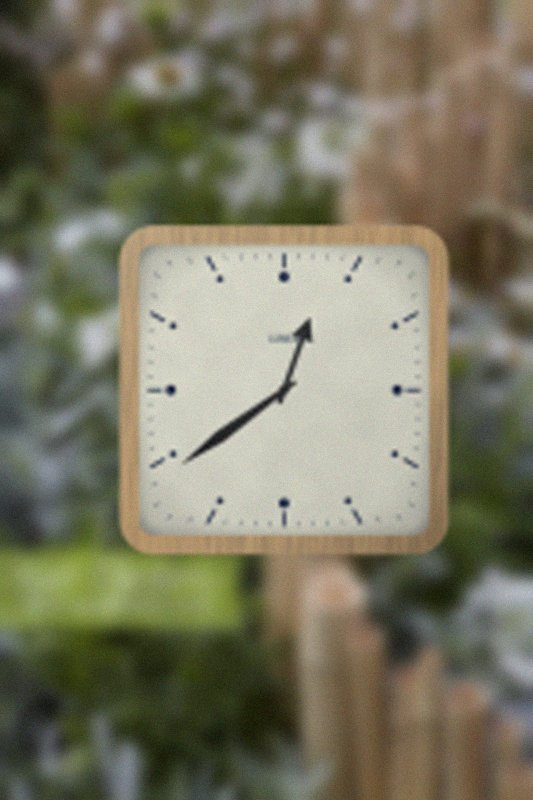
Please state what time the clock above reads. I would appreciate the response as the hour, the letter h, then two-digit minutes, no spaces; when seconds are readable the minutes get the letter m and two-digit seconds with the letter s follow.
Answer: 12h39
